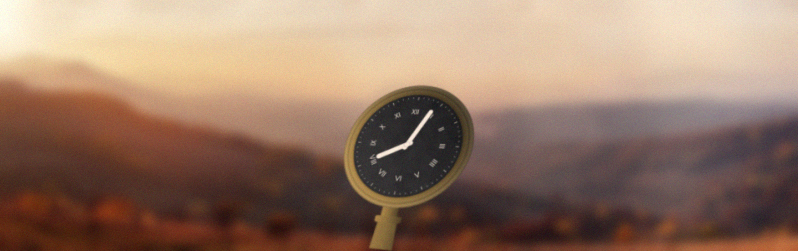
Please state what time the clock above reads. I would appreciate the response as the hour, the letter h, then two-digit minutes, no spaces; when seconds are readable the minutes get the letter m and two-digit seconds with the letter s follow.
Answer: 8h04
